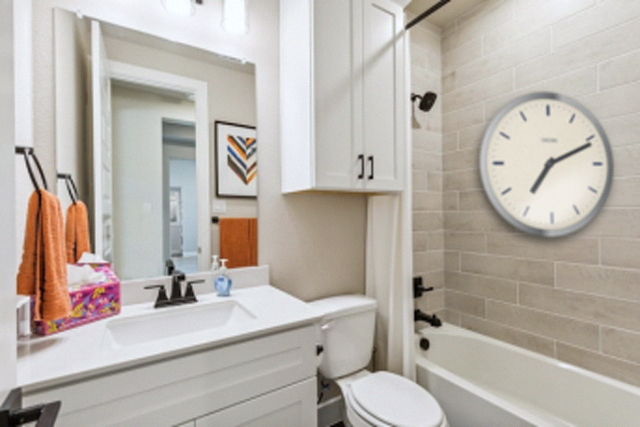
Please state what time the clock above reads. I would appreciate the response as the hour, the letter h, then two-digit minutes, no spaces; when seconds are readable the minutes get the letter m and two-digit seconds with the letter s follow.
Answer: 7h11
